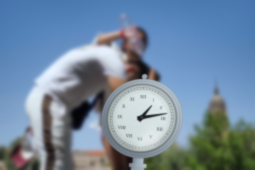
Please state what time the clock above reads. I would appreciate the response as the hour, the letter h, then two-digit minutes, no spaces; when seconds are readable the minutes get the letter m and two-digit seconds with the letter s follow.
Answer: 1h13
